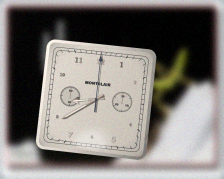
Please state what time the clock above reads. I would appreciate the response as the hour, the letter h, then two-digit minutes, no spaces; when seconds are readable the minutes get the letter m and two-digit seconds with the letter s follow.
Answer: 8h39
